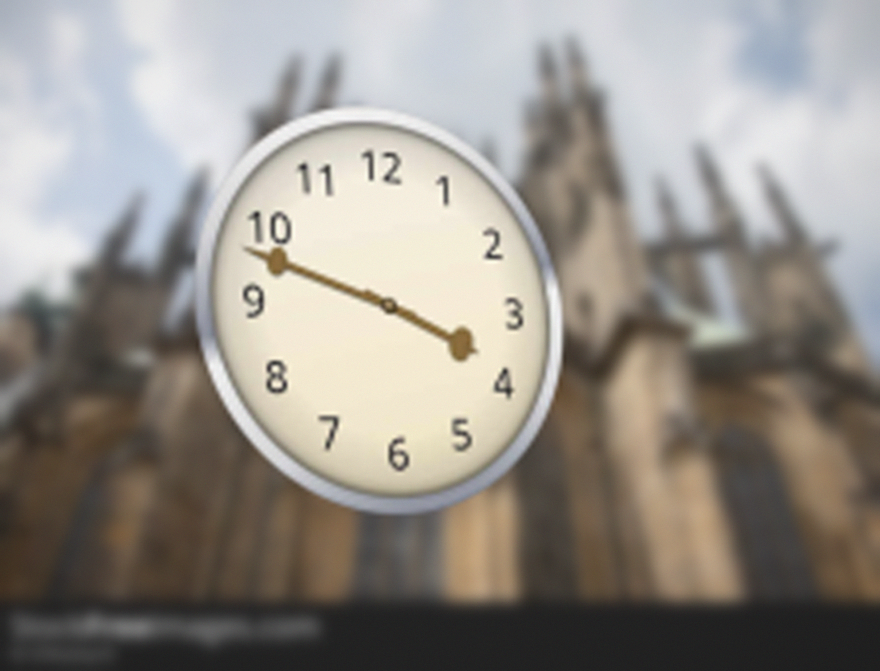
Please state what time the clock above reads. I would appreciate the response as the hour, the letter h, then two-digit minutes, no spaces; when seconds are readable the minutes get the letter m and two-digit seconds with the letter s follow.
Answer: 3h48
